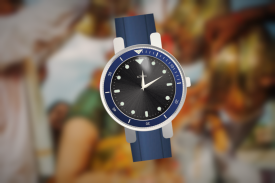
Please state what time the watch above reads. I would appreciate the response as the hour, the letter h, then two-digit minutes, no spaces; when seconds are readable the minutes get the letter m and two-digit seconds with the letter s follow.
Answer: 12h11
